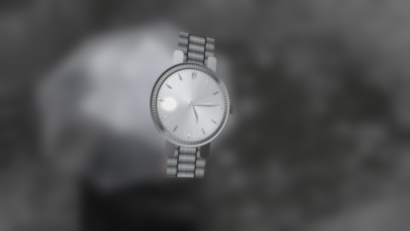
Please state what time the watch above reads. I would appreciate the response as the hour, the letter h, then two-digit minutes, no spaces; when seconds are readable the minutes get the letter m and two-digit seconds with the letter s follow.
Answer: 5h14
